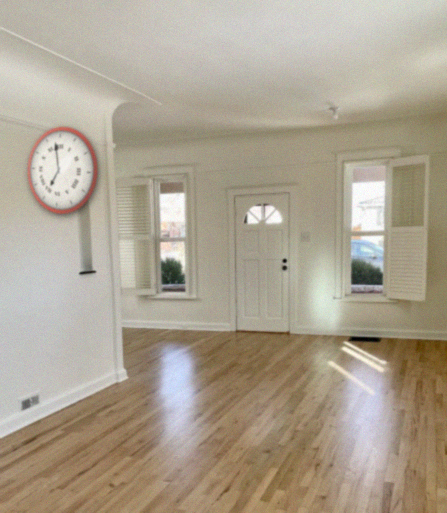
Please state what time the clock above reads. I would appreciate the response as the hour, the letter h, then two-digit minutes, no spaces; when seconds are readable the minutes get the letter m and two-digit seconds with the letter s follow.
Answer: 6h58
